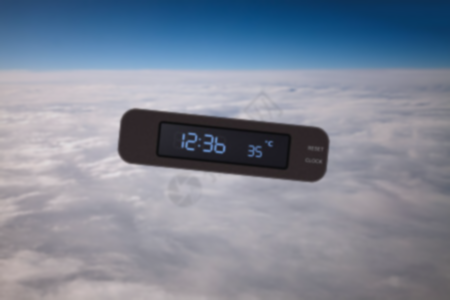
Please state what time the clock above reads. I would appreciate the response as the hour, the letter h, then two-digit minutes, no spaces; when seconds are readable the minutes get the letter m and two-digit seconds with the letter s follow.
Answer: 12h36
